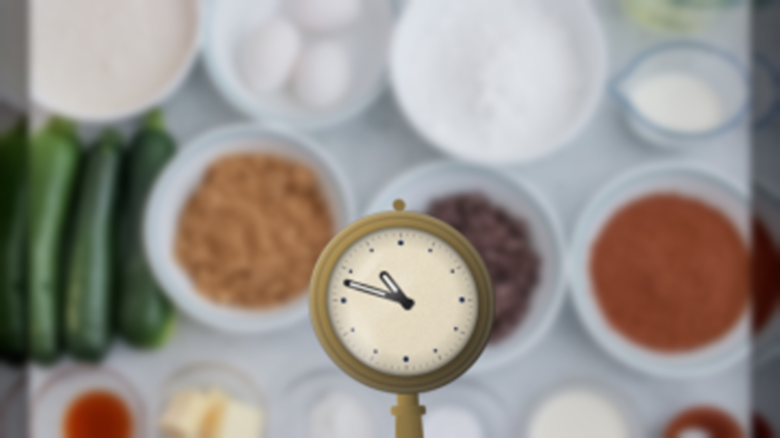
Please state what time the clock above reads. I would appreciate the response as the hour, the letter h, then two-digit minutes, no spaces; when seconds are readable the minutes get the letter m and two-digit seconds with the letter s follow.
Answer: 10h48
